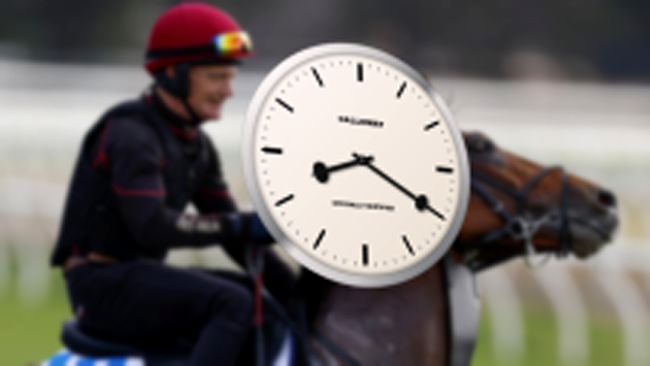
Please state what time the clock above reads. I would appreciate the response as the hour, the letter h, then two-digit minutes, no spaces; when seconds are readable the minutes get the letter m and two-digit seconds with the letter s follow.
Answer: 8h20
